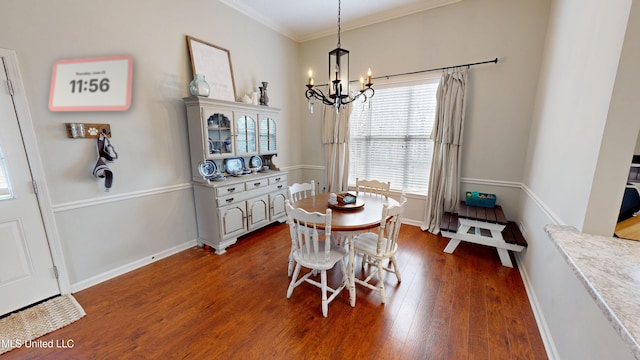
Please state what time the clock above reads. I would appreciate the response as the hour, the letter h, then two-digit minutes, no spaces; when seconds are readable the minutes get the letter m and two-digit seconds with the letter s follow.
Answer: 11h56
